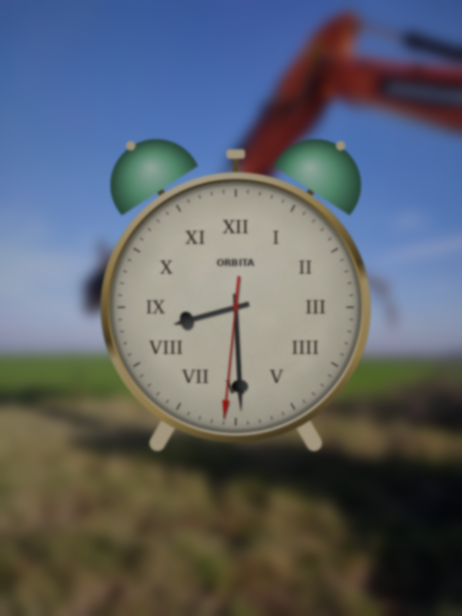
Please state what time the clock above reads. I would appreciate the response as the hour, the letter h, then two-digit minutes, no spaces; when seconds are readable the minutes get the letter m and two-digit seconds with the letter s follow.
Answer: 8h29m31s
